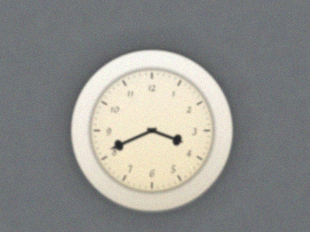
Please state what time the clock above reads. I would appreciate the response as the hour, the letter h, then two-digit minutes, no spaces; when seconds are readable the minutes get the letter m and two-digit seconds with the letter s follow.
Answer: 3h41
